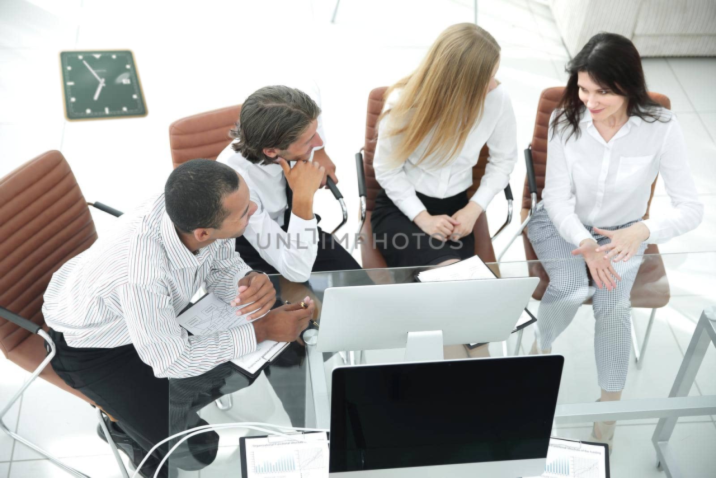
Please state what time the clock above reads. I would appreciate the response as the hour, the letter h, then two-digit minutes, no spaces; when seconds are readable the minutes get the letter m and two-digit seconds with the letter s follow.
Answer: 6h55
